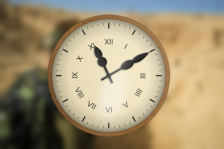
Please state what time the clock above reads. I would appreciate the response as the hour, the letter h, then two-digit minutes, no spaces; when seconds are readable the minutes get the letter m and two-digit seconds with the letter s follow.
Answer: 11h10
